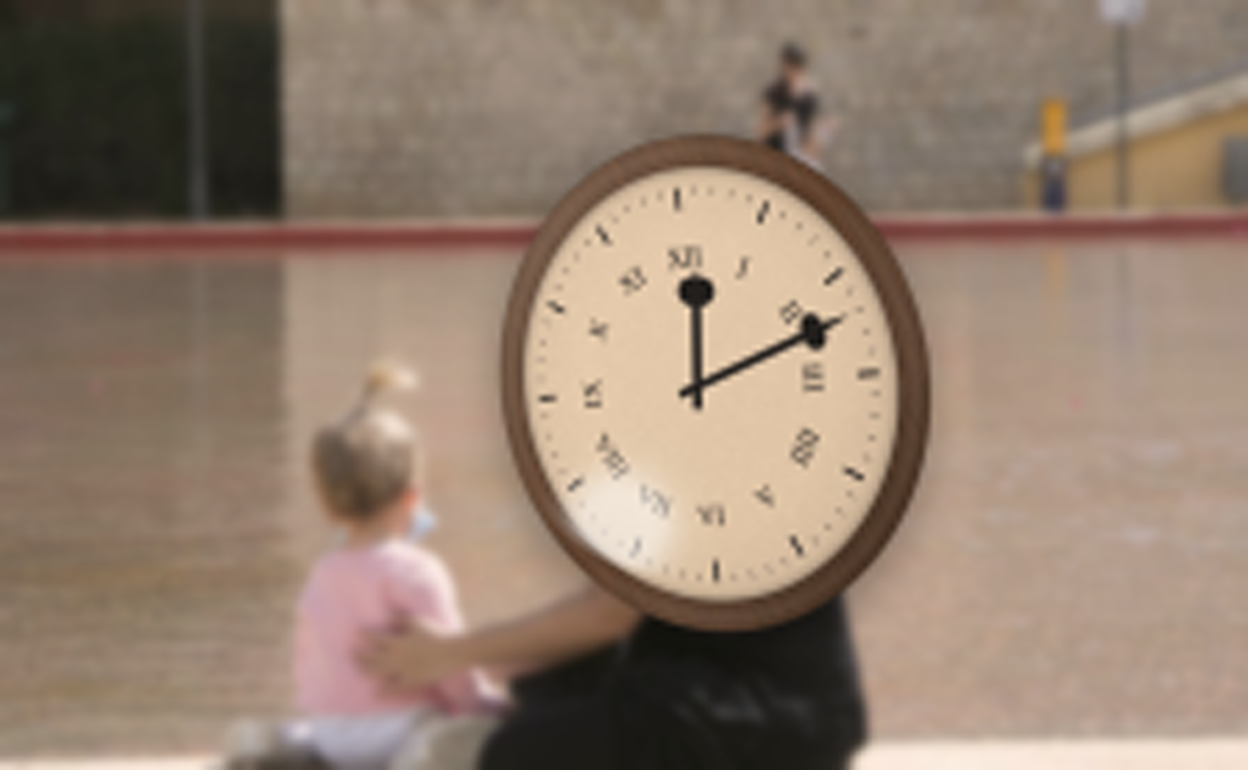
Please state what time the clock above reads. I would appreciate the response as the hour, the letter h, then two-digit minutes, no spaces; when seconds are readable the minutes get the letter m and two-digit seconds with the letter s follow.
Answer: 12h12
